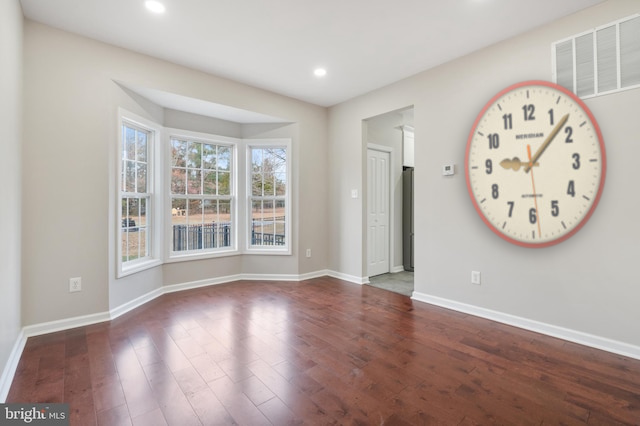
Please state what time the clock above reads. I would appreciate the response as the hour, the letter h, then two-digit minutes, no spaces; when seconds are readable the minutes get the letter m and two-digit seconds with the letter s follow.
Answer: 9h07m29s
